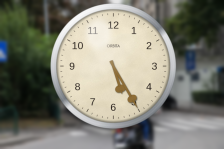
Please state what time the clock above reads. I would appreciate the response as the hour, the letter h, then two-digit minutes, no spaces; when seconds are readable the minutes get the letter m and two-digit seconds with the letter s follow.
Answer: 5h25
